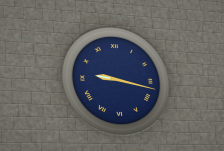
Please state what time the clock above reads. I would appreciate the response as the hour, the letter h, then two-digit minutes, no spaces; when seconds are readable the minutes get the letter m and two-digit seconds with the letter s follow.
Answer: 9h17
